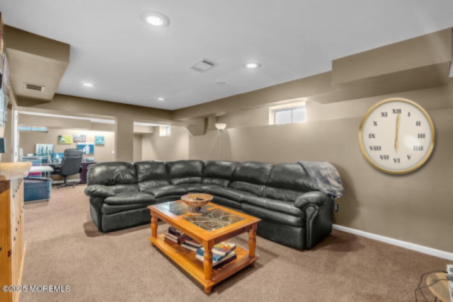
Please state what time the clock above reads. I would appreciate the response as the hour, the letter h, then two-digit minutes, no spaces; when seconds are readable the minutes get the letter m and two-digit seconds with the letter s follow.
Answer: 6h01
